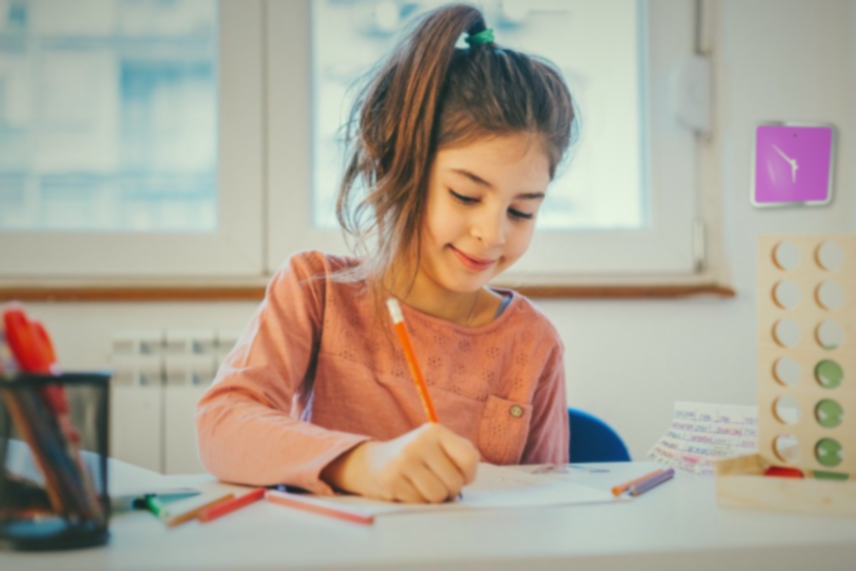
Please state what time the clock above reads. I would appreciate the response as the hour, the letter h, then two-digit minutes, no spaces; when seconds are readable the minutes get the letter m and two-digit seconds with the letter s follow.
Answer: 5h52
